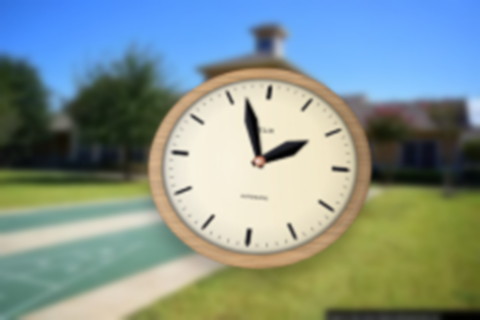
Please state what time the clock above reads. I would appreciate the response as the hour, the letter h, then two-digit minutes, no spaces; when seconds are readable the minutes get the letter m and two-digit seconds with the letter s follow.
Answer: 1h57
